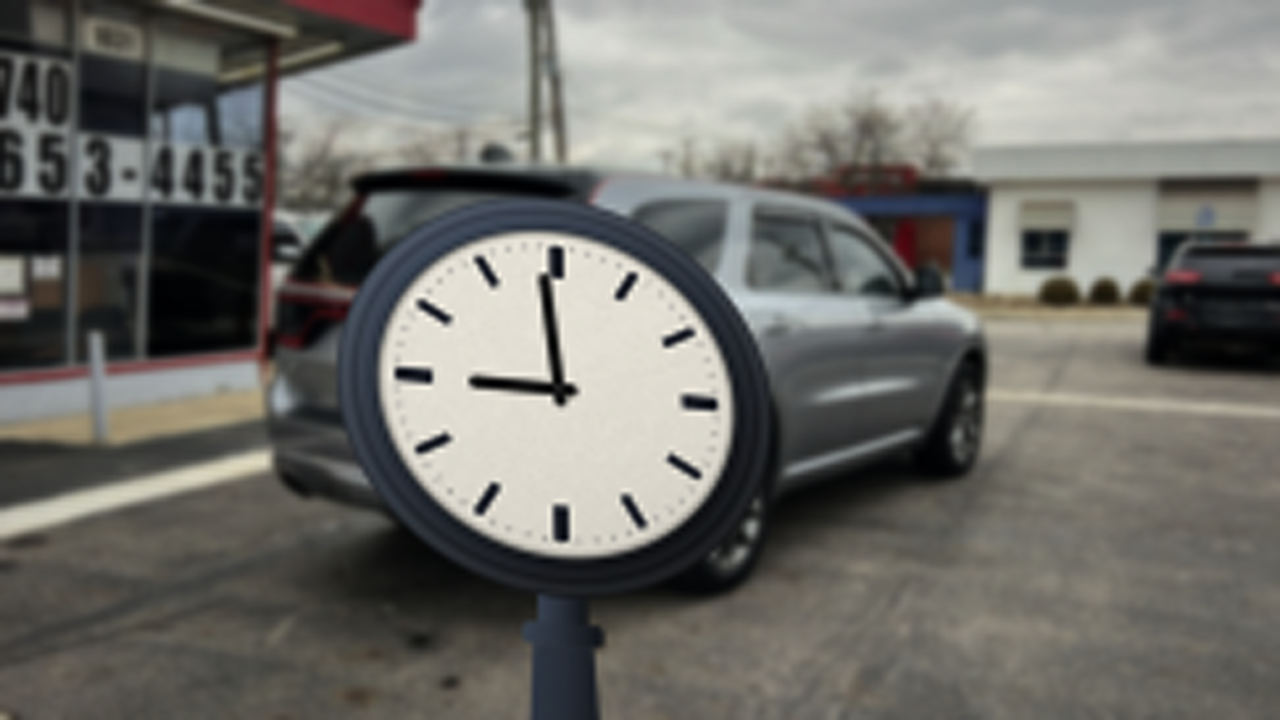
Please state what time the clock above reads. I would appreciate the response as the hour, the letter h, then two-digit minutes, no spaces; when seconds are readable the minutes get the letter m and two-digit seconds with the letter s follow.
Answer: 8h59
